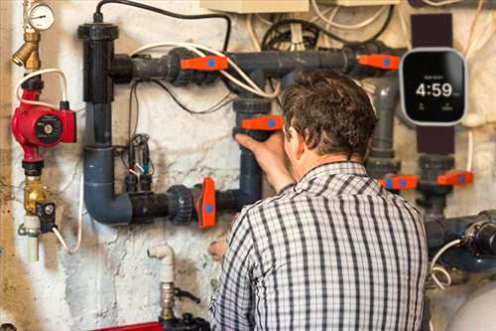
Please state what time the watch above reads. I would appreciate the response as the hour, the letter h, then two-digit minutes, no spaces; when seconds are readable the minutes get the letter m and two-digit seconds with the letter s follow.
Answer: 4h59
